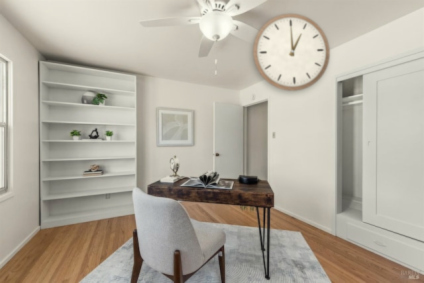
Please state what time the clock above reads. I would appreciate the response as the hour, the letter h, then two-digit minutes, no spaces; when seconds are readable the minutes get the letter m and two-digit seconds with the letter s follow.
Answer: 1h00
